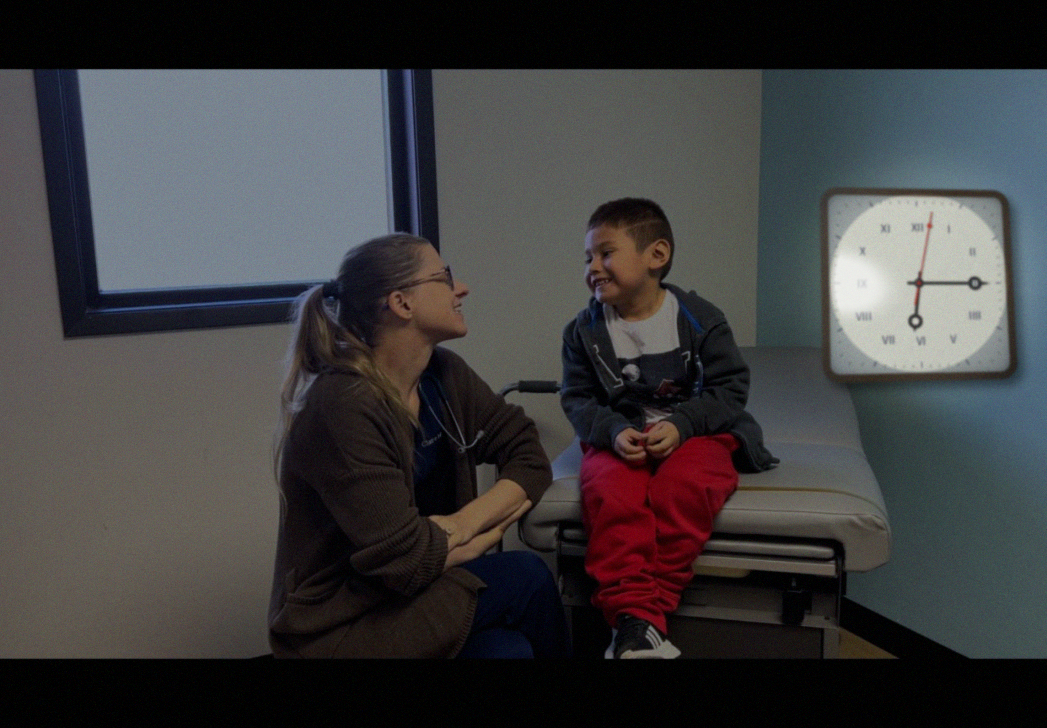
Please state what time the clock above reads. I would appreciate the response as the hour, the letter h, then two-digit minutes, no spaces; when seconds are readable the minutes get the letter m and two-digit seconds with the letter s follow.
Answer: 6h15m02s
